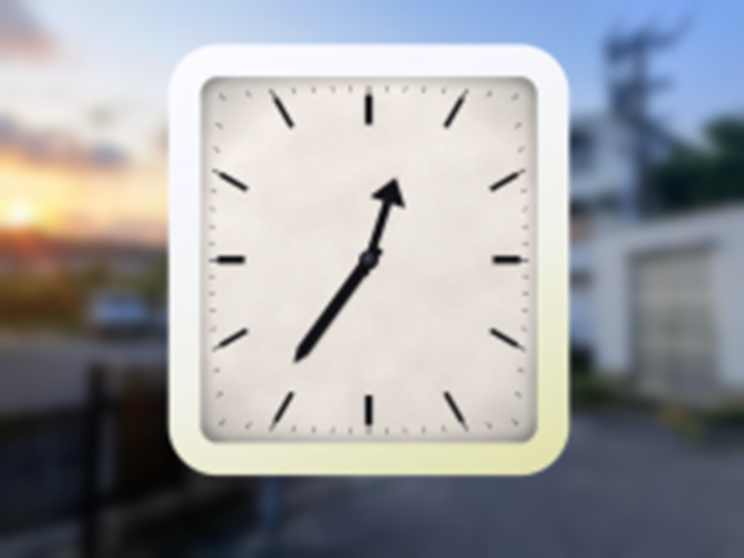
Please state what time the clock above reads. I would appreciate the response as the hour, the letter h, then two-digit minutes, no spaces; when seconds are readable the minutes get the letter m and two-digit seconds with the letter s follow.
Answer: 12h36
